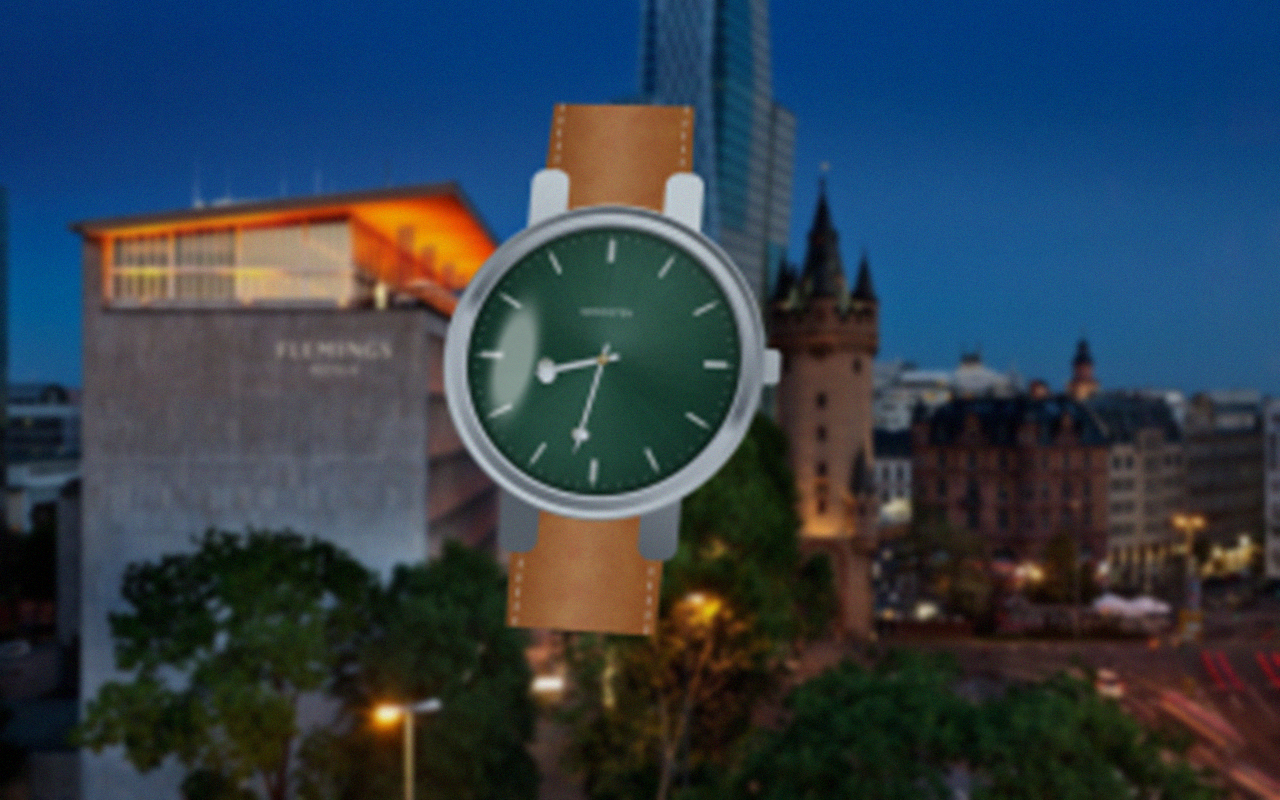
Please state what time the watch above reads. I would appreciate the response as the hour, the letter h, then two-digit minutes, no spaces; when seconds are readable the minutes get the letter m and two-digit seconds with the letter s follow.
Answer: 8h32
